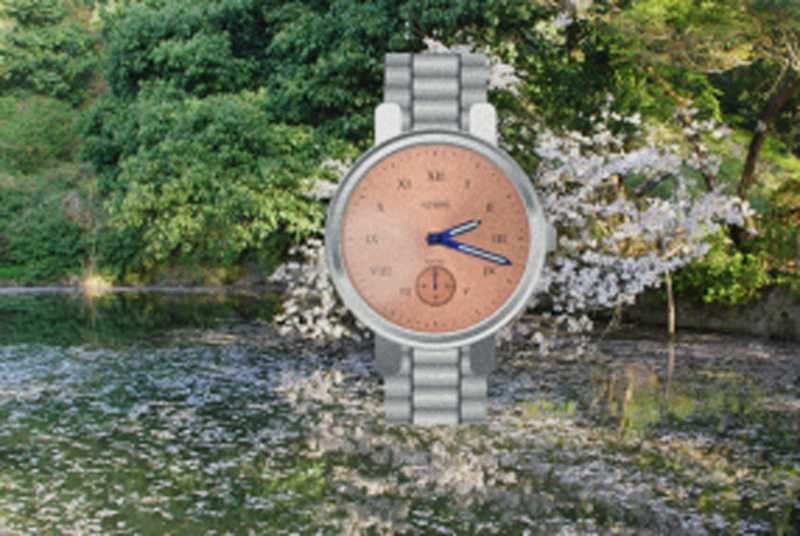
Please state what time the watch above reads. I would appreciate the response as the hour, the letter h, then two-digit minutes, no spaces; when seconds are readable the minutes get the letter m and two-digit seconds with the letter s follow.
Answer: 2h18
